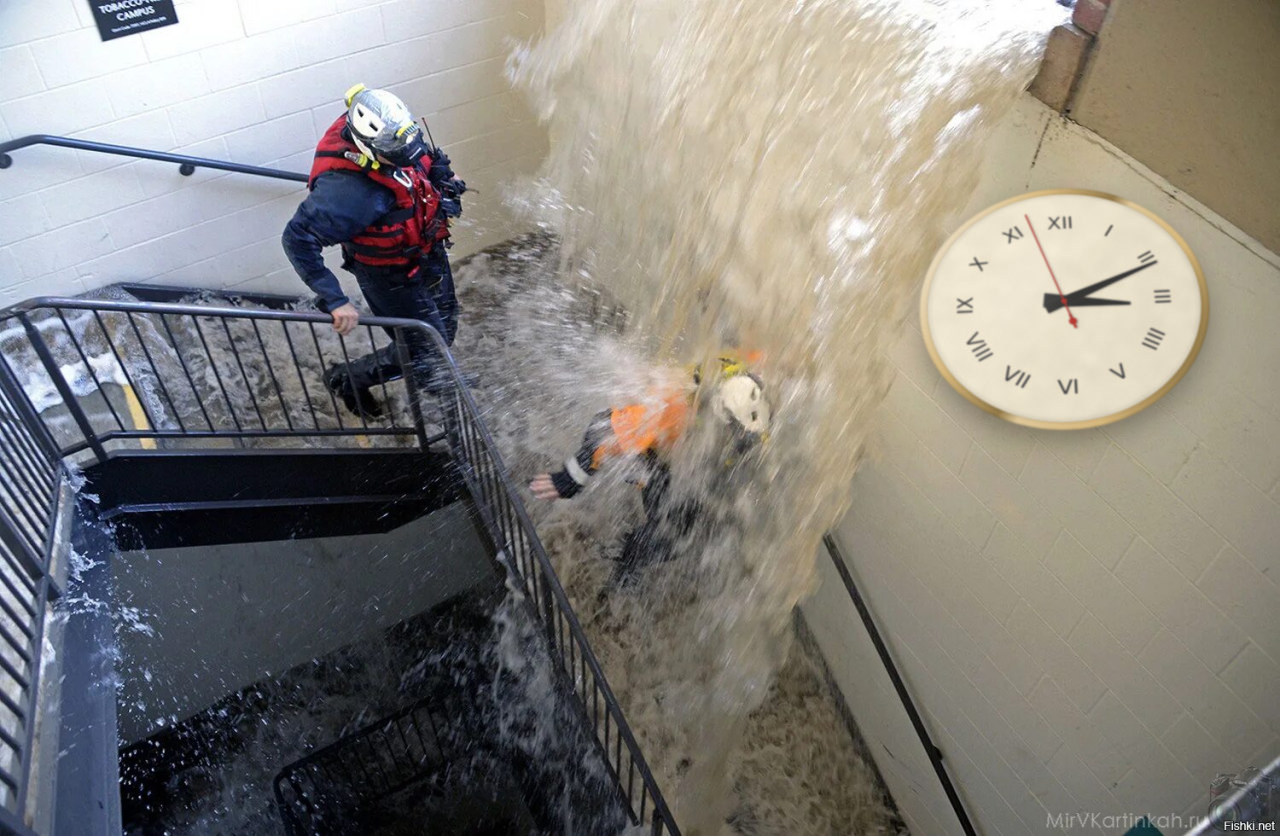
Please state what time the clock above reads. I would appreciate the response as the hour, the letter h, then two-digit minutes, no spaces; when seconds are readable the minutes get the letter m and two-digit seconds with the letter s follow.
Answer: 3h10m57s
